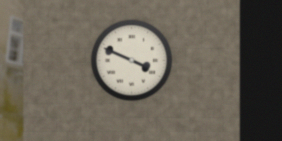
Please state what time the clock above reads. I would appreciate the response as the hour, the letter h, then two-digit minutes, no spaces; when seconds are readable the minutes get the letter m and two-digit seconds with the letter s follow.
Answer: 3h49
